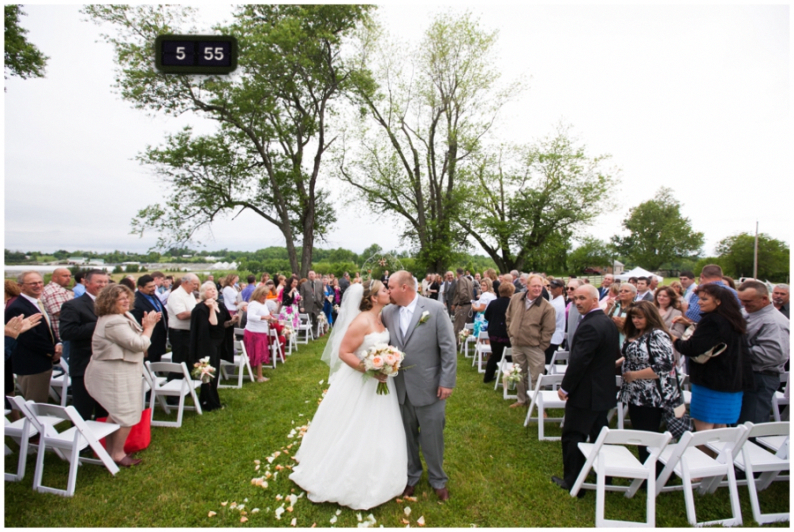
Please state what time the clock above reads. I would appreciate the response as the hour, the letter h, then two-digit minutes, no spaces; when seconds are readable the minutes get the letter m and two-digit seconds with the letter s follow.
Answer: 5h55
